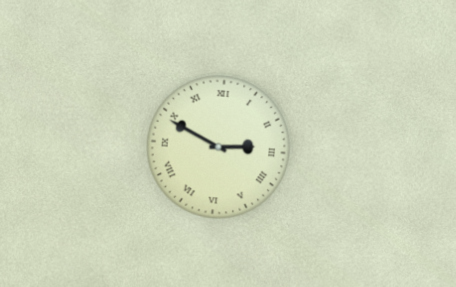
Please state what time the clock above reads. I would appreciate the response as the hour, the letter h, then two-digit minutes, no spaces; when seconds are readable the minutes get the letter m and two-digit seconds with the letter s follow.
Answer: 2h49
